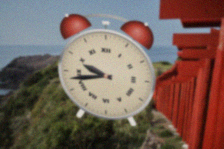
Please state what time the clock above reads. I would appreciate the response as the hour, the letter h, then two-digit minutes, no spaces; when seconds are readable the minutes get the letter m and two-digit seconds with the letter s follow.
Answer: 9h43
